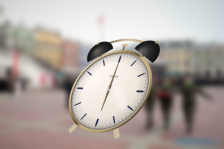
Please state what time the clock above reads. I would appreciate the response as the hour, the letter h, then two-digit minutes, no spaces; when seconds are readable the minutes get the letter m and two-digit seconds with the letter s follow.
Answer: 6h00
